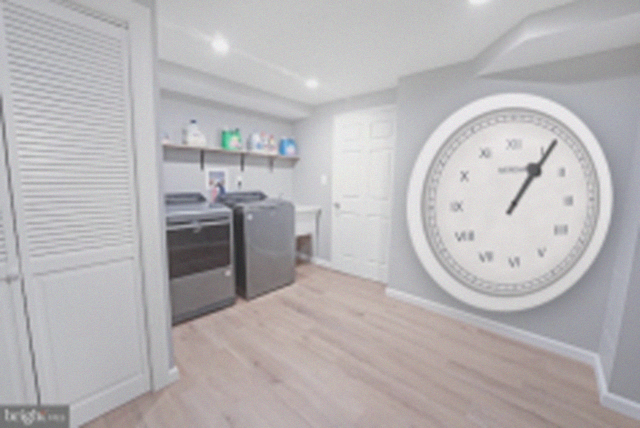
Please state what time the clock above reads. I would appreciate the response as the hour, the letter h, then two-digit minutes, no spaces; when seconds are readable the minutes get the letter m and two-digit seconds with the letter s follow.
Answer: 1h06
